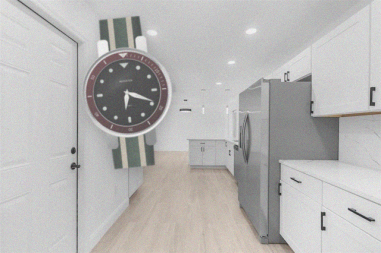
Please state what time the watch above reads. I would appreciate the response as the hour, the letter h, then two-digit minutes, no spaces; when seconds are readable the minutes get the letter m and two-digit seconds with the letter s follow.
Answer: 6h19
